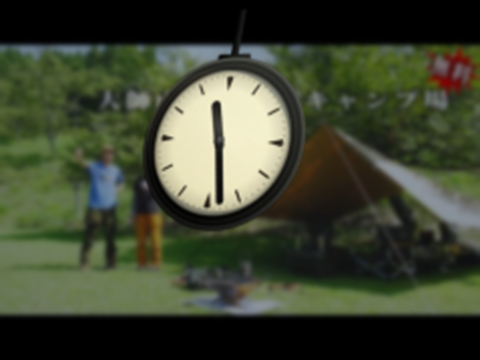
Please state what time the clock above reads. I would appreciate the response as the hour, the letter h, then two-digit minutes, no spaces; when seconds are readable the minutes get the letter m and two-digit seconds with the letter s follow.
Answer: 11h28
